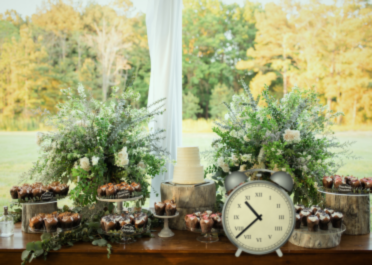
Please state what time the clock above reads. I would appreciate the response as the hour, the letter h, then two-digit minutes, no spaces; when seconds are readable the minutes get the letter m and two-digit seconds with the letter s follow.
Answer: 10h38
